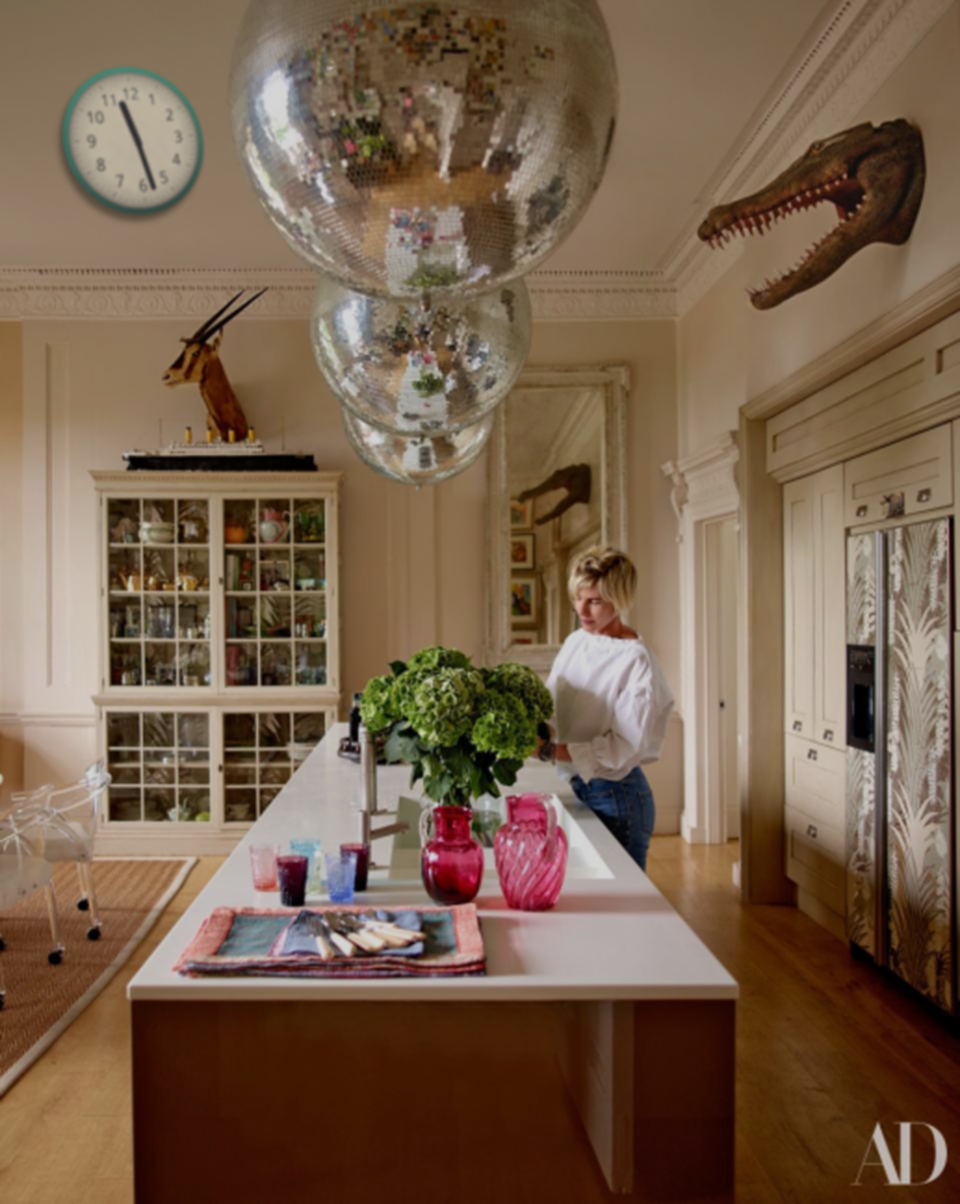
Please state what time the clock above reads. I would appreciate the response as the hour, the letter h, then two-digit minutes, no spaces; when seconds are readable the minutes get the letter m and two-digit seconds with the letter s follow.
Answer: 11h28
